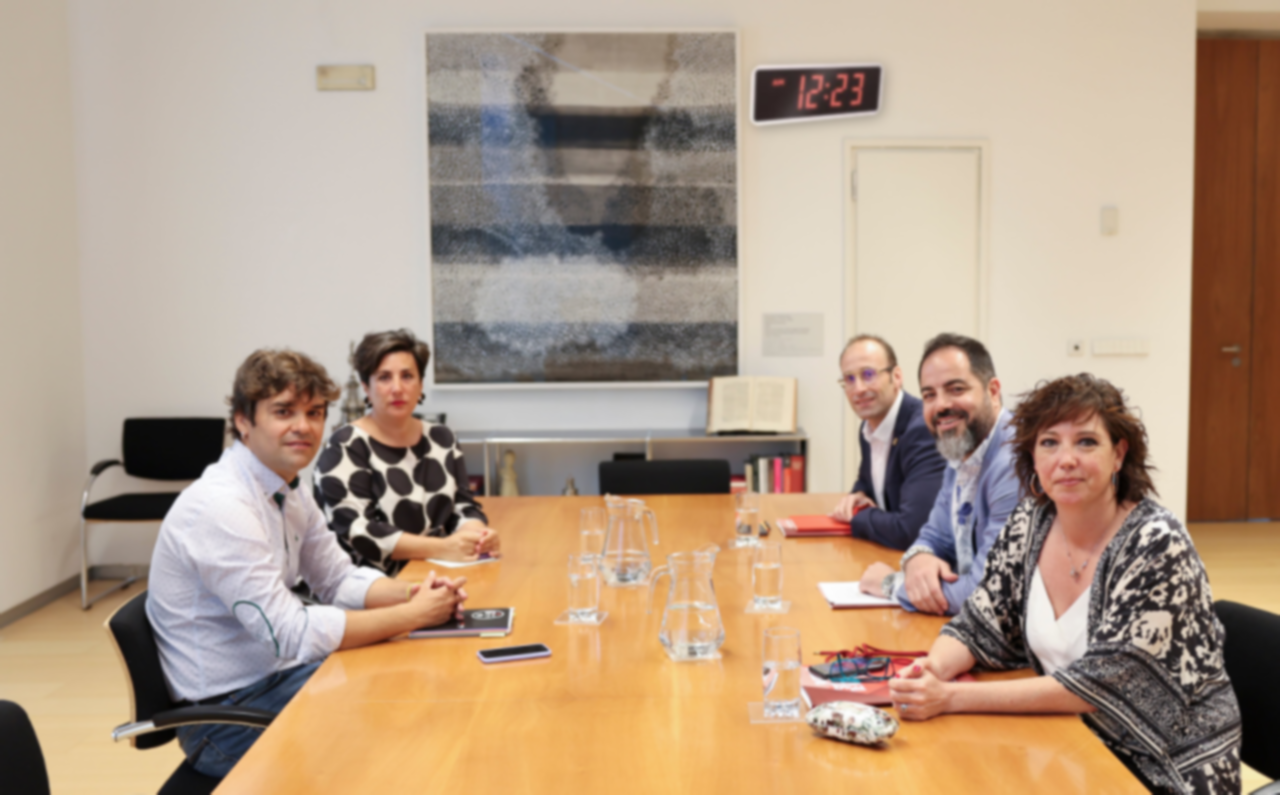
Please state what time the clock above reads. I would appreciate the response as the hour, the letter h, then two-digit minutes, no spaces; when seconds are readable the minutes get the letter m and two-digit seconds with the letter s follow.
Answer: 12h23
